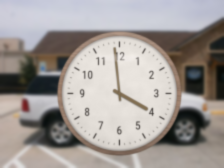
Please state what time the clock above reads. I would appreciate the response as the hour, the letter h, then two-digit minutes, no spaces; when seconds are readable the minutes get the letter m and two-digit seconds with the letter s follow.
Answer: 3h59
